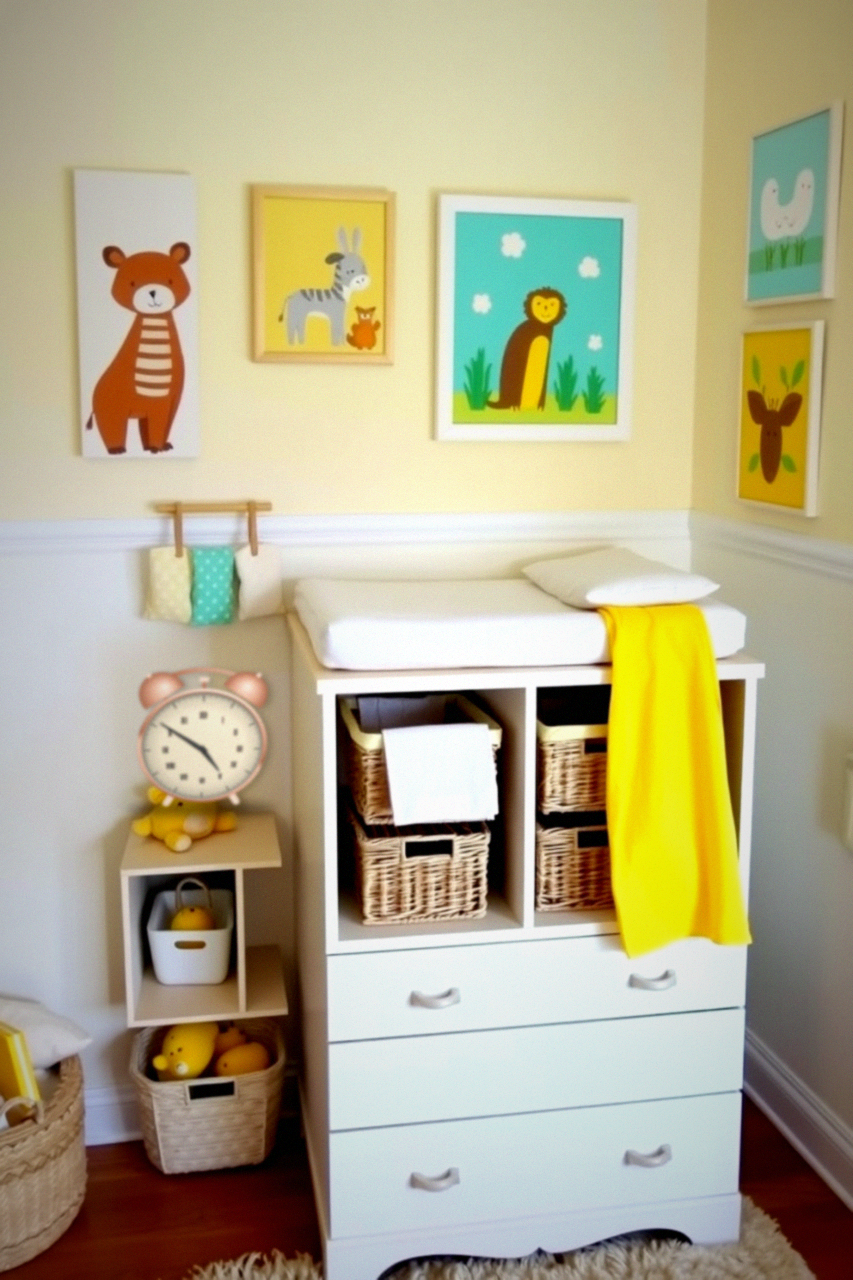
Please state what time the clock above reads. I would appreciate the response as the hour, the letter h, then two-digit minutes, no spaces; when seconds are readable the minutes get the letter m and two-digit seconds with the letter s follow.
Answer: 4h51
